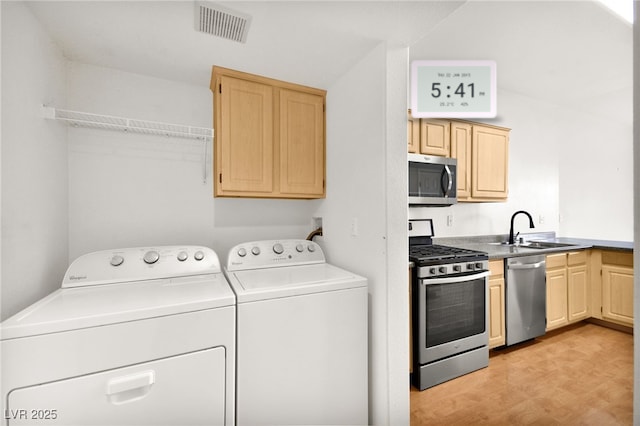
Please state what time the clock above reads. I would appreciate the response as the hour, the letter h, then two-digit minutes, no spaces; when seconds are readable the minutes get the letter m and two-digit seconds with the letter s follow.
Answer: 5h41
